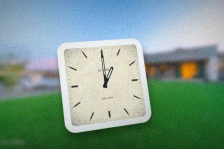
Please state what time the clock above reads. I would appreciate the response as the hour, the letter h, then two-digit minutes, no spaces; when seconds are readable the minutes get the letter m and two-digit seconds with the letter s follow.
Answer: 1h00
